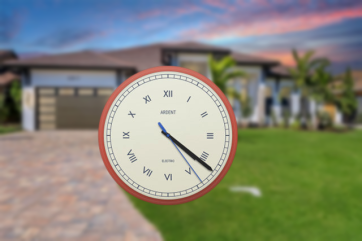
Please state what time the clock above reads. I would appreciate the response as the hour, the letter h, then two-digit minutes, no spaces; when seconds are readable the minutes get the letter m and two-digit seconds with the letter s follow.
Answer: 4h21m24s
